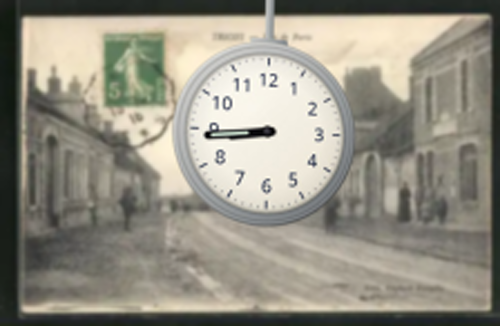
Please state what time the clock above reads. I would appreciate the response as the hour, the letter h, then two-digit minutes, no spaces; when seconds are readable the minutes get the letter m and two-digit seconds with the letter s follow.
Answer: 8h44
